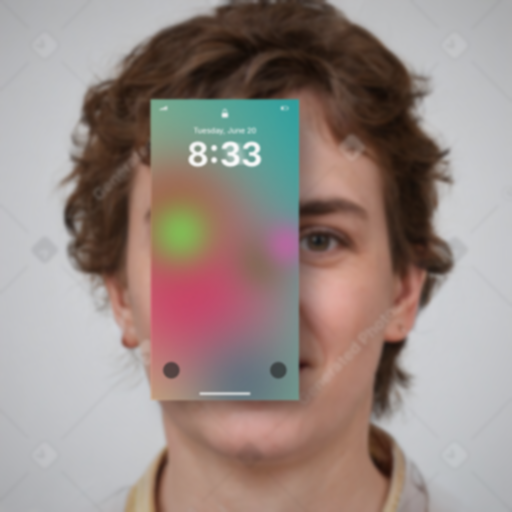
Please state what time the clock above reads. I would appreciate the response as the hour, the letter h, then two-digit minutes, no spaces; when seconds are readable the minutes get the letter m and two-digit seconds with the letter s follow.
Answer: 8h33
